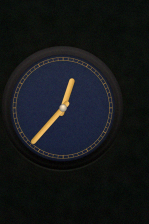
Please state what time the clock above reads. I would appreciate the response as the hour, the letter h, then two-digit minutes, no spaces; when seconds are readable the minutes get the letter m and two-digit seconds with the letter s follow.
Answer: 12h37
